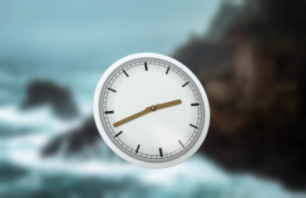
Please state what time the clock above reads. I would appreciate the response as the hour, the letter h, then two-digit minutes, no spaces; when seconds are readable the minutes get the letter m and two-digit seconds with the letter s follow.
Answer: 2h42
